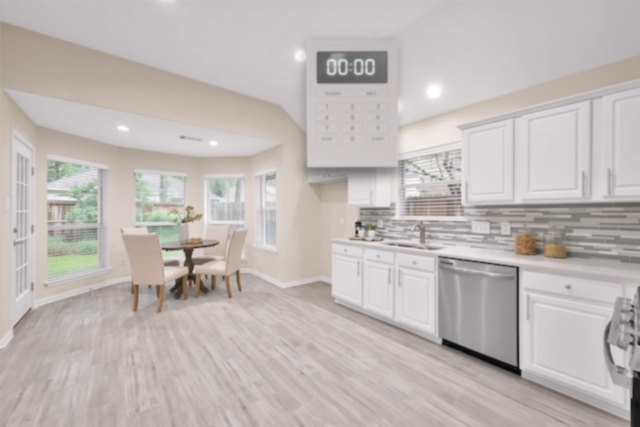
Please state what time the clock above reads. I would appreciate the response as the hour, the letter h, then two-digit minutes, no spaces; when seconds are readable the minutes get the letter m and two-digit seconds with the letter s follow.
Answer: 0h00
